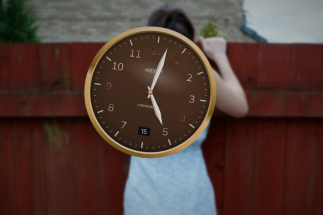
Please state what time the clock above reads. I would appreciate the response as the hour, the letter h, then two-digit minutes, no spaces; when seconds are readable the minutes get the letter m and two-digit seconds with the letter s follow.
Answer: 5h02
